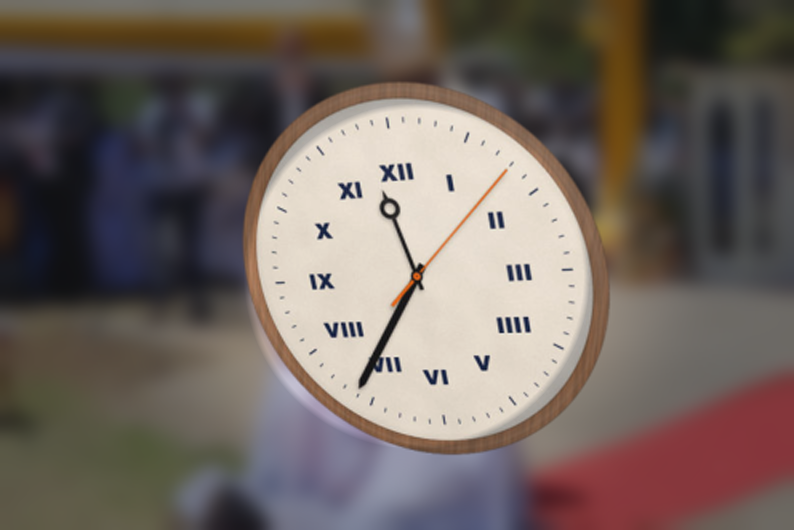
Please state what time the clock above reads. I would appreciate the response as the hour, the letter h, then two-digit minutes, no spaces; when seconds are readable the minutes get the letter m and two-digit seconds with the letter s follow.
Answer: 11h36m08s
